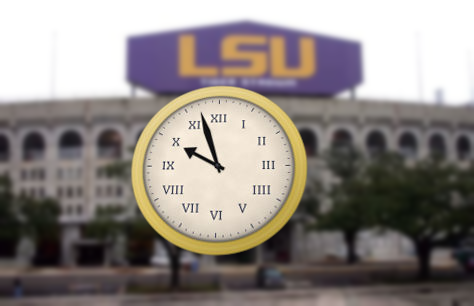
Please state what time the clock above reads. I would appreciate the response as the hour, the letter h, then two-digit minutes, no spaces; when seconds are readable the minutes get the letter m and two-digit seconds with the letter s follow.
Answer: 9h57
